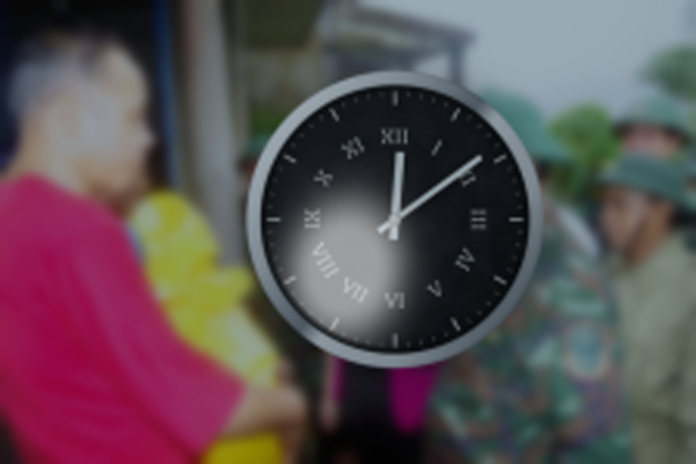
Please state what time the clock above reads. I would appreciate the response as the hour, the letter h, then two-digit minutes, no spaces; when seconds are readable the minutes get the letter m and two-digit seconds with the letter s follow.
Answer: 12h09
